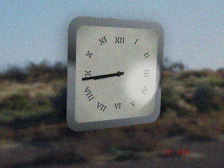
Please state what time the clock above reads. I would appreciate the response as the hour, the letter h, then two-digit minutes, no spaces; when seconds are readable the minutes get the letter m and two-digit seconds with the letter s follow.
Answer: 8h44
